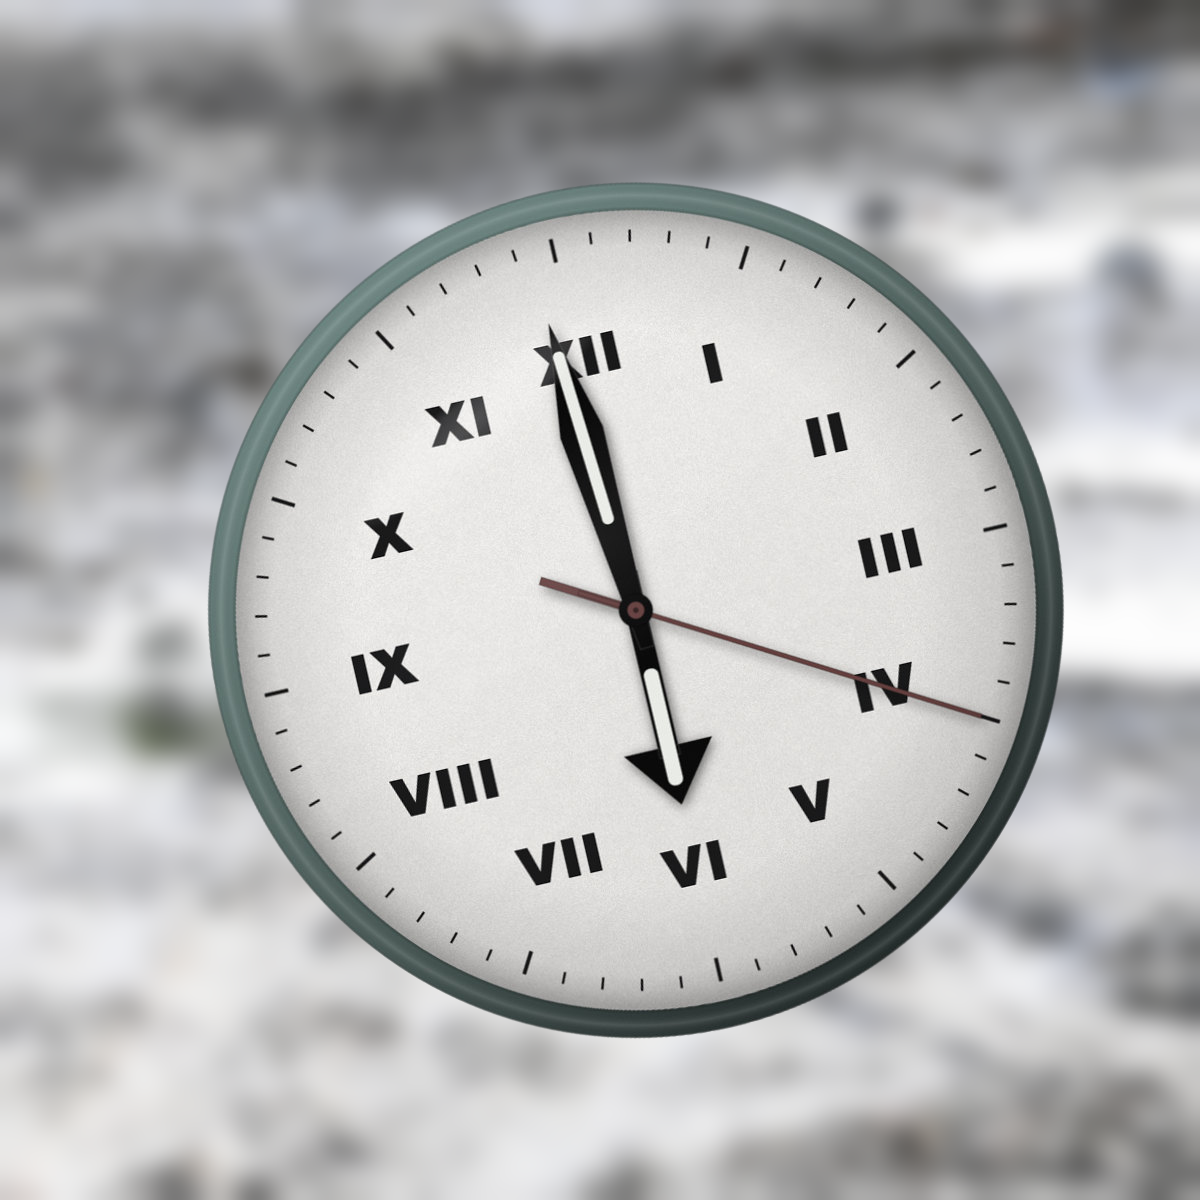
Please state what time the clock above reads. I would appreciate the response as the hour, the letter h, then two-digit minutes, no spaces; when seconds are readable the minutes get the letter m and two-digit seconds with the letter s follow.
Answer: 5h59m20s
